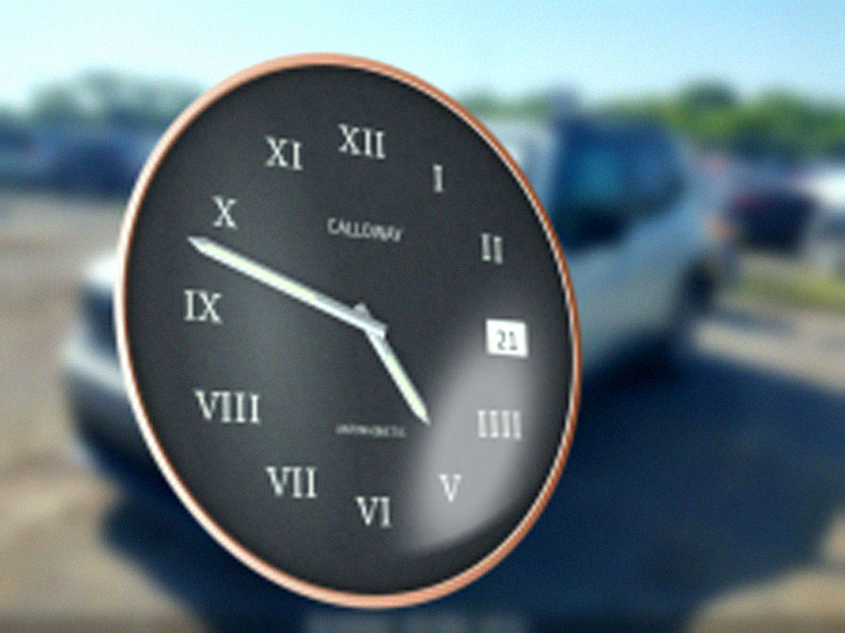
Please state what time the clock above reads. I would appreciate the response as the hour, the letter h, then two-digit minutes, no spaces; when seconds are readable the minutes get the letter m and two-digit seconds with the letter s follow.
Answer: 4h48
